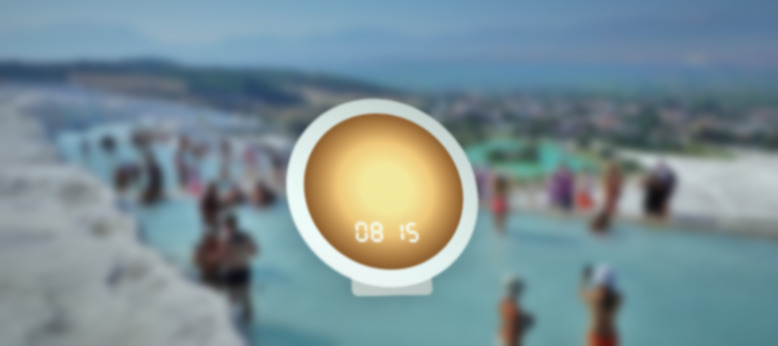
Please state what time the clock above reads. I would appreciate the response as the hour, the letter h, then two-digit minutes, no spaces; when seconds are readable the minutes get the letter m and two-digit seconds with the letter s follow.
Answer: 8h15
